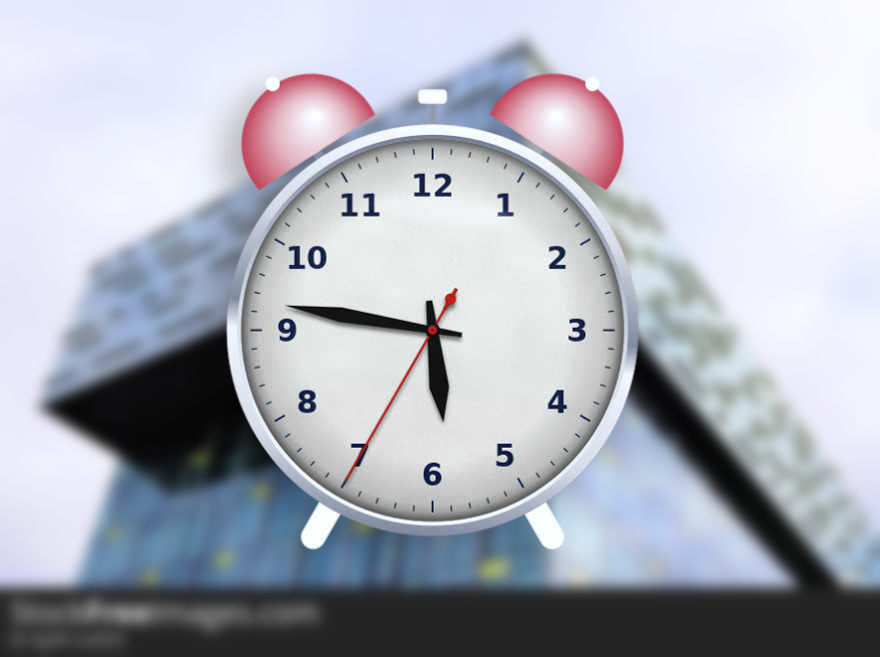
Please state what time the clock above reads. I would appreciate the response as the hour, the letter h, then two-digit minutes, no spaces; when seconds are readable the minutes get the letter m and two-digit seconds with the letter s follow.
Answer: 5h46m35s
